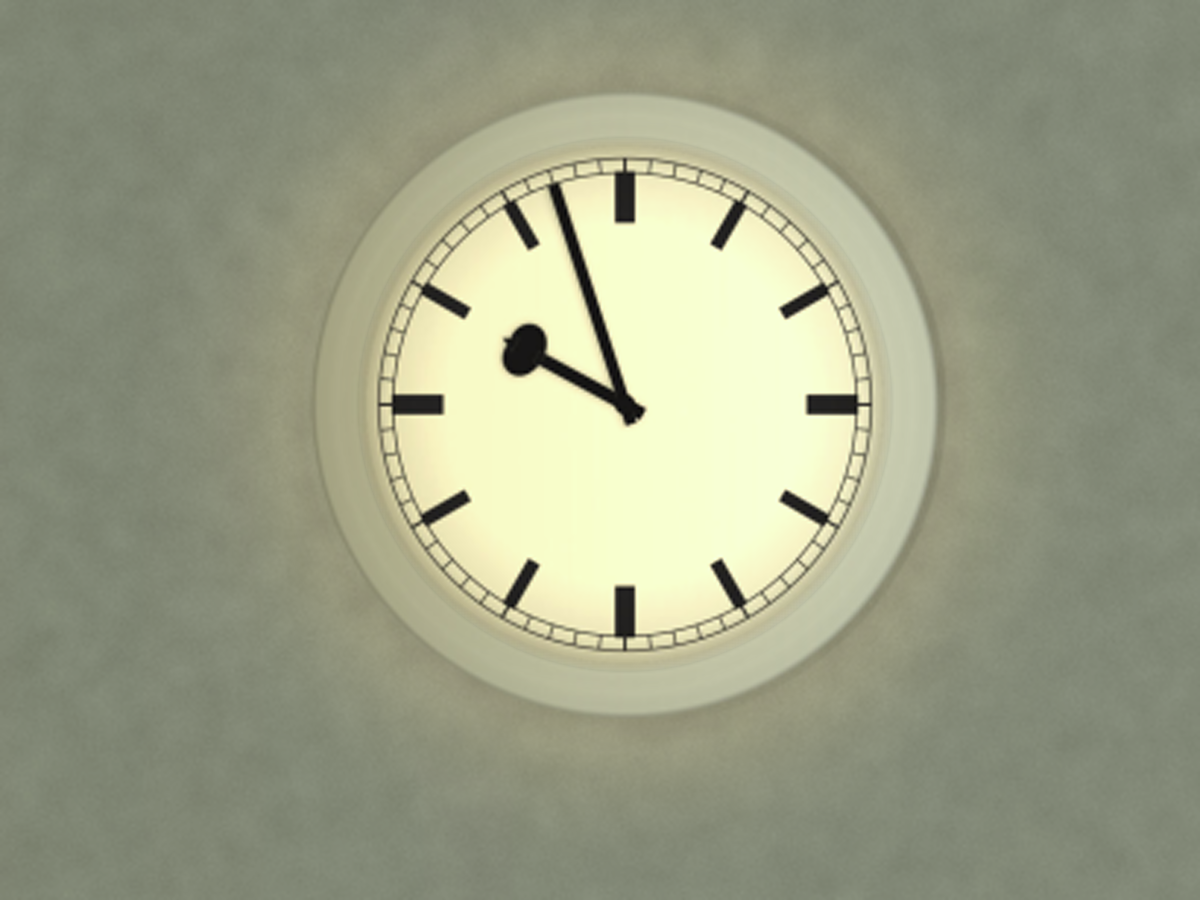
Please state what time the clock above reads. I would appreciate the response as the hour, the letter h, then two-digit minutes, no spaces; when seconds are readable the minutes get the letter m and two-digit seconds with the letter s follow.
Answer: 9h57
